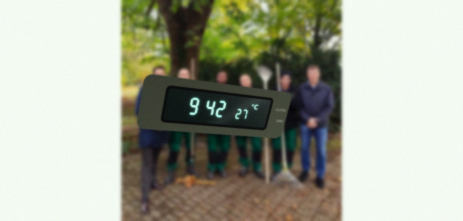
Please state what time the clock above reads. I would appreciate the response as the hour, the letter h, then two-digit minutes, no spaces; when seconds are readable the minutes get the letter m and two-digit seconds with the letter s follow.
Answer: 9h42
